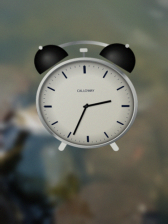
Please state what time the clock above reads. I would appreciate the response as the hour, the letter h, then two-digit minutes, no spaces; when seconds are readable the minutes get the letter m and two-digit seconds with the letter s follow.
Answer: 2h34
